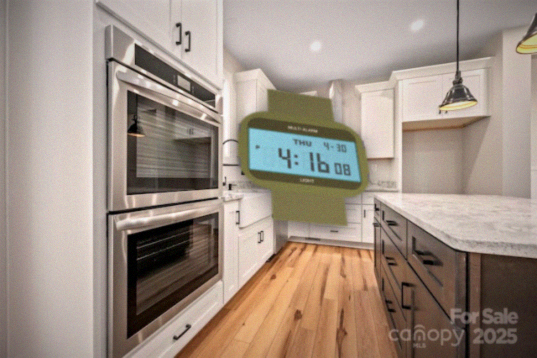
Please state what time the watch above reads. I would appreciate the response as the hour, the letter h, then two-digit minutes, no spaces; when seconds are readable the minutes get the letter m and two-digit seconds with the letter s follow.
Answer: 4h16m08s
